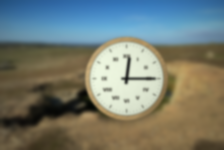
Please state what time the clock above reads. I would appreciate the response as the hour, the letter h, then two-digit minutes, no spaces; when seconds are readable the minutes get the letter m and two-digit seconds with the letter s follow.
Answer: 12h15
